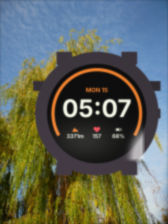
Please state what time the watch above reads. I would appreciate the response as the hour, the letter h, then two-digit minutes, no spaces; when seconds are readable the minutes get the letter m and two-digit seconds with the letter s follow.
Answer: 5h07
